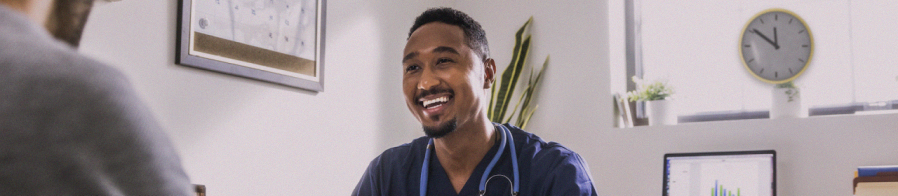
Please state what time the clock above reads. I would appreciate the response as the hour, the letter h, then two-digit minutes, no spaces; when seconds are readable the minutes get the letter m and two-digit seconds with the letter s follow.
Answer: 11h51
